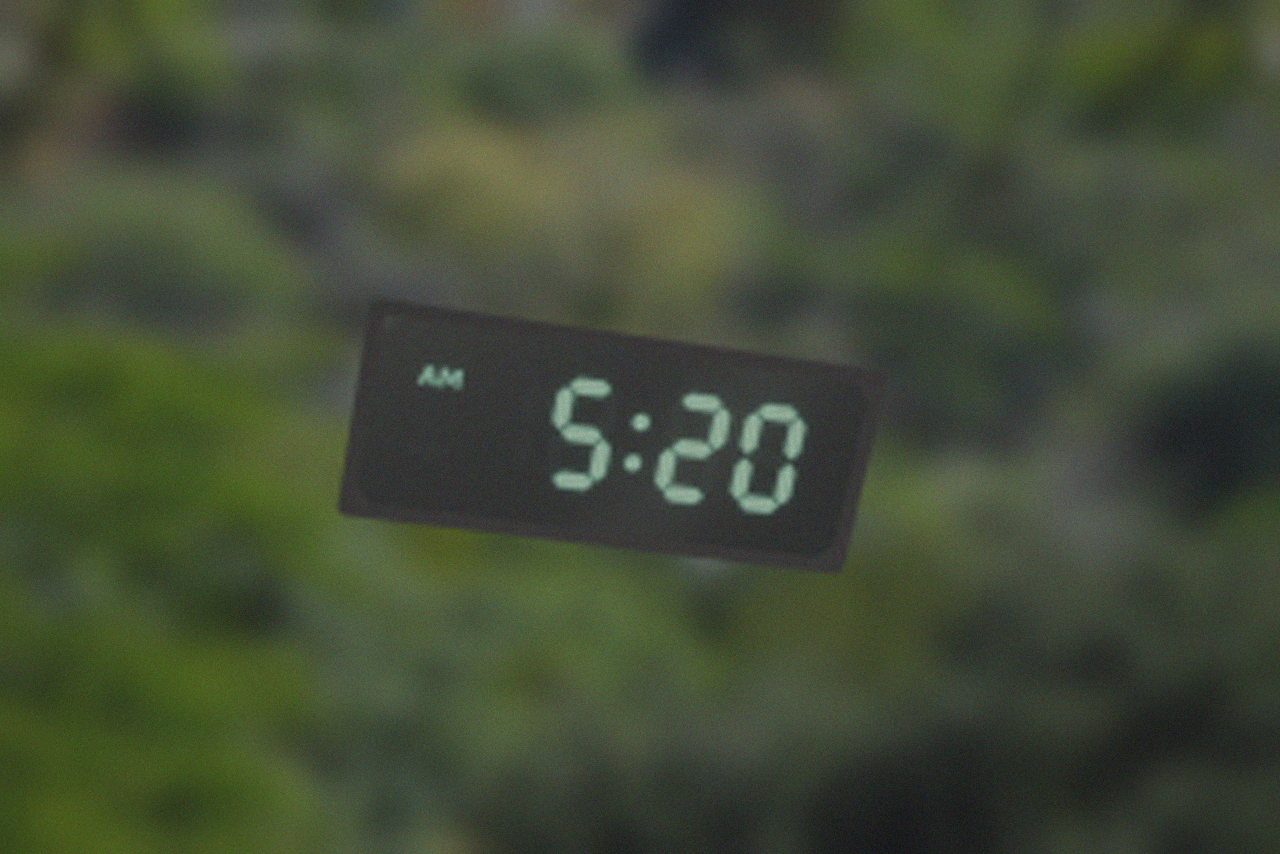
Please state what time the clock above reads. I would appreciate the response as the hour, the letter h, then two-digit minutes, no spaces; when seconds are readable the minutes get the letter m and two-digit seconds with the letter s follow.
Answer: 5h20
